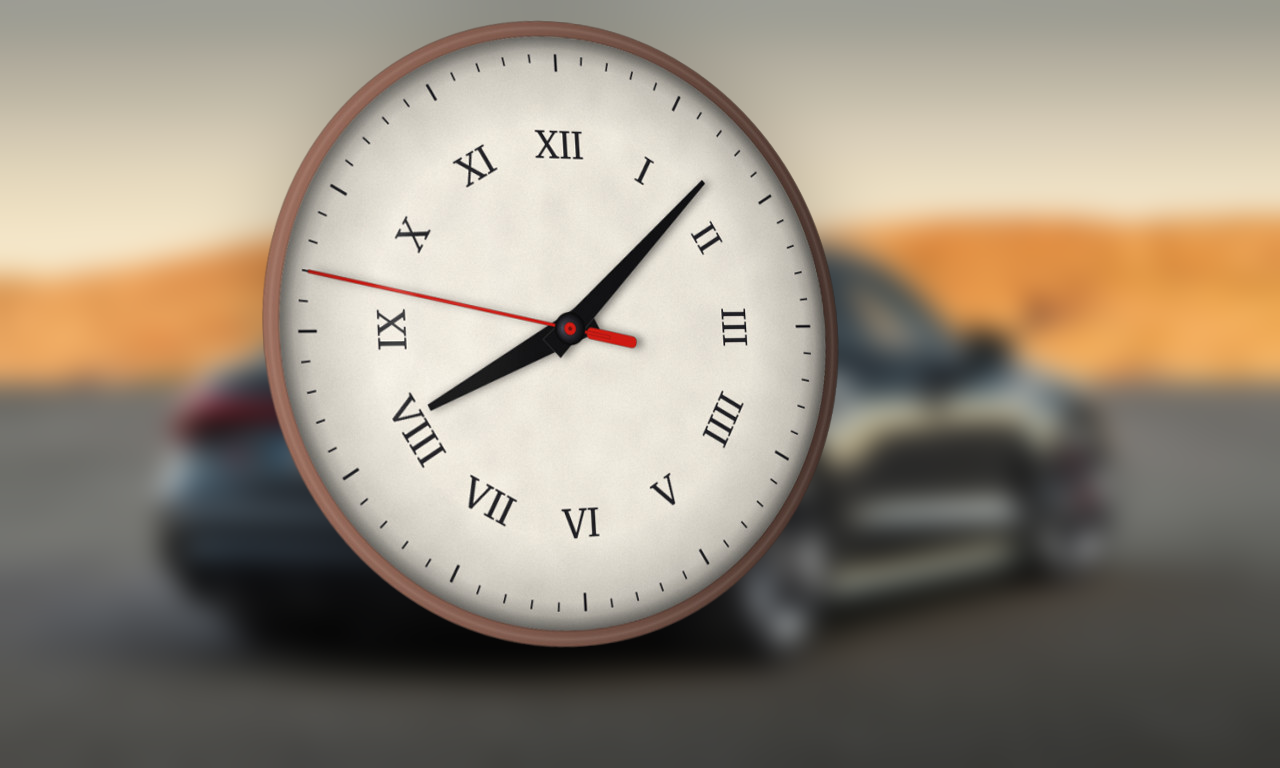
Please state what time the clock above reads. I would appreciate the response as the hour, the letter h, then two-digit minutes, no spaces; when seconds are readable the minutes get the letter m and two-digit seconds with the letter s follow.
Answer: 8h07m47s
